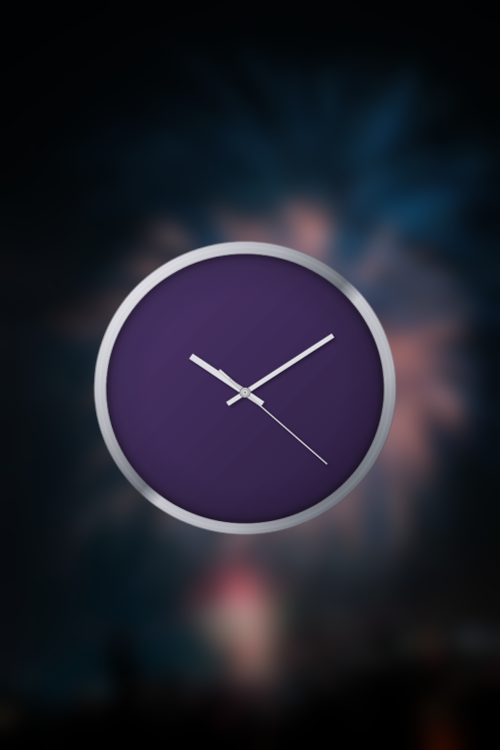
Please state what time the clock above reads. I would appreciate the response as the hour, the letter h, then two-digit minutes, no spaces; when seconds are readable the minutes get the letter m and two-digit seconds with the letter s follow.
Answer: 10h09m22s
